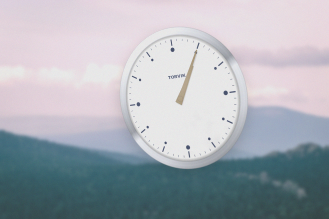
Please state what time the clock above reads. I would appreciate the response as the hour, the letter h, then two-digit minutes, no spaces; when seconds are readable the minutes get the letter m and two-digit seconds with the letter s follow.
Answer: 1h05
